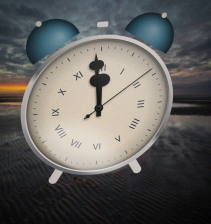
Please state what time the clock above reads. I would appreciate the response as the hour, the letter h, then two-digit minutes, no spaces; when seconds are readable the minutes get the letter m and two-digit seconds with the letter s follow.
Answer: 11h59m09s
